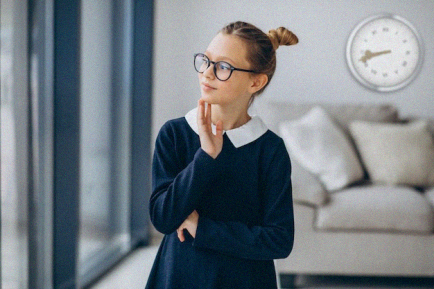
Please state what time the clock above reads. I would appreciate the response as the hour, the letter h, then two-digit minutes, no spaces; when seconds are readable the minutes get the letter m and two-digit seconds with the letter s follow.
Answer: 8h42
